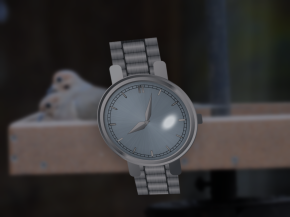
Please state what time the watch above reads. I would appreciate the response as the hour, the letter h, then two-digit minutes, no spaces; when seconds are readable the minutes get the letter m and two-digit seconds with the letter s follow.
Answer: 8h03
